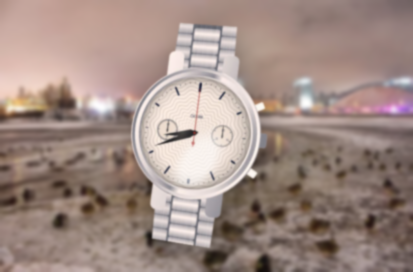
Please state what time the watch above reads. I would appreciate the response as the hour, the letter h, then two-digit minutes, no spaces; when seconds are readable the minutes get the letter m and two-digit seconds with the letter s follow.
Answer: 8h41
